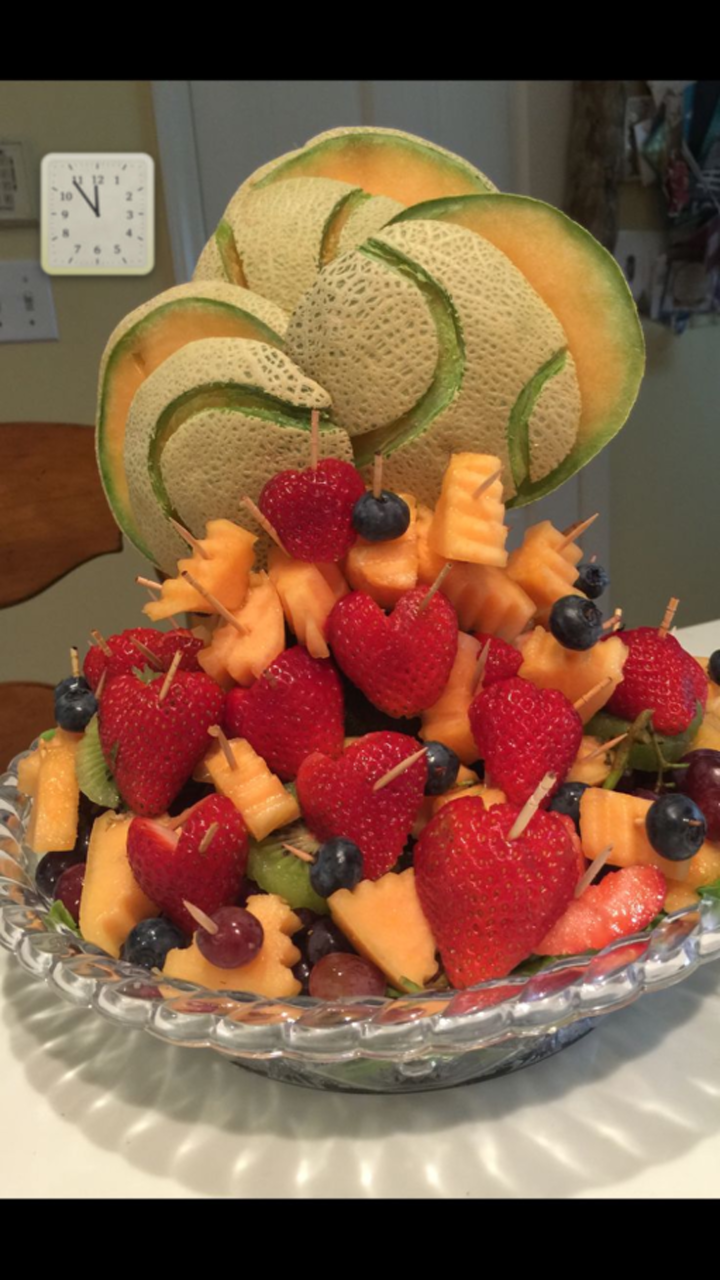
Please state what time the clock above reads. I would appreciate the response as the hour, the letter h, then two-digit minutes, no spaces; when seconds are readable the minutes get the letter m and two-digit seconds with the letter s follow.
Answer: 11h54
